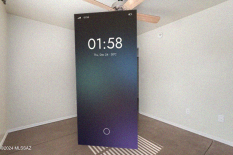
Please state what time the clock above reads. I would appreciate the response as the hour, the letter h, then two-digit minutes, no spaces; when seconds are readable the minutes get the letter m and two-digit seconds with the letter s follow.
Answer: 1h58
